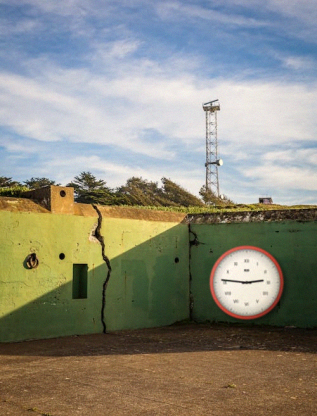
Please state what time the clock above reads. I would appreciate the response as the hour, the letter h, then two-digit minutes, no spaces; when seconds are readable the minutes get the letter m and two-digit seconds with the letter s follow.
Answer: 2h46
